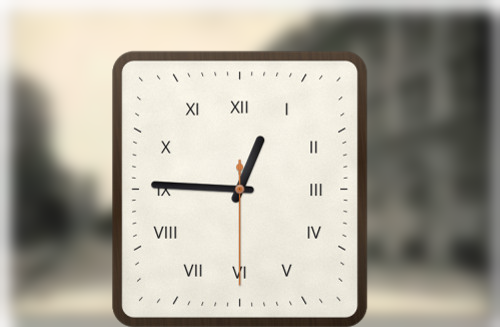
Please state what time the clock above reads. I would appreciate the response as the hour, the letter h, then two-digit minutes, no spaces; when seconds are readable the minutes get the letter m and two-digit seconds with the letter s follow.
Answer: 12h45m30s
